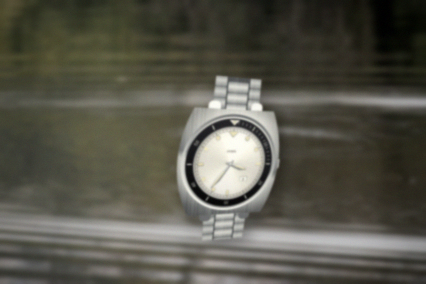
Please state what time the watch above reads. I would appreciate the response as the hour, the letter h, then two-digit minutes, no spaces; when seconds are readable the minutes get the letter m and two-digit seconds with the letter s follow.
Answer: 3h36
